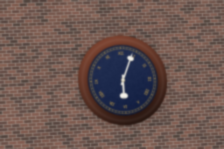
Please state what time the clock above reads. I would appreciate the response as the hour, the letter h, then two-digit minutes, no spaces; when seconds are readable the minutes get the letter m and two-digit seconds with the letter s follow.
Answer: 6h04
